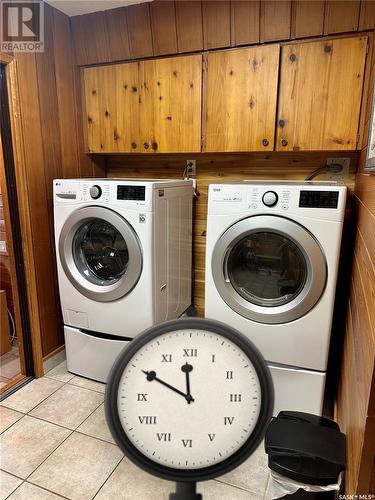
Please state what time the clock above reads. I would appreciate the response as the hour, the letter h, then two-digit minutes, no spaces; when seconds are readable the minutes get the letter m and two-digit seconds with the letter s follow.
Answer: 11h50
